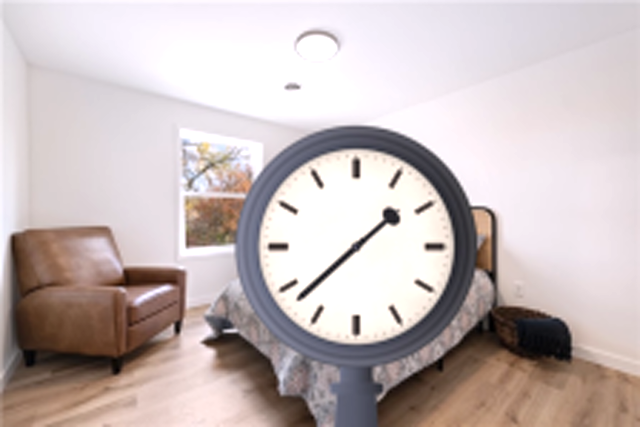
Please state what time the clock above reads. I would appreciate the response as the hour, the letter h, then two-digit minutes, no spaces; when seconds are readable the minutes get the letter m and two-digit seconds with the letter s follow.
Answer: 1h38
